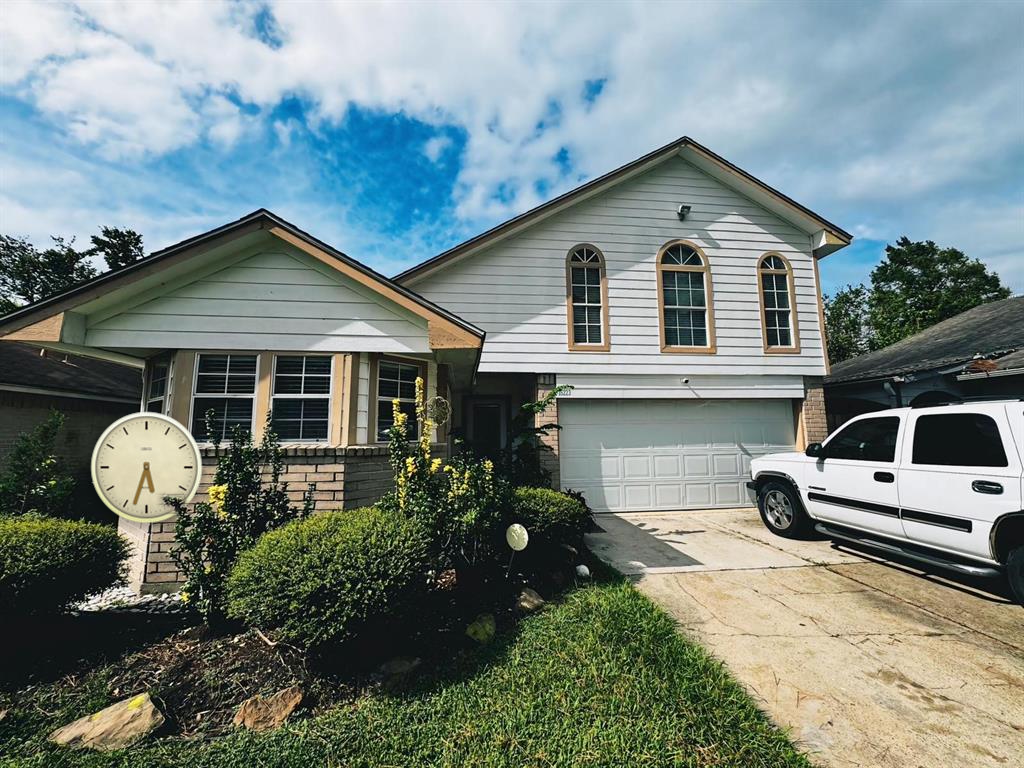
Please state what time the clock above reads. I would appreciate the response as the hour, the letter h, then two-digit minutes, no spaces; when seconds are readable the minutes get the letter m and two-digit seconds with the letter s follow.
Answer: 5h33
